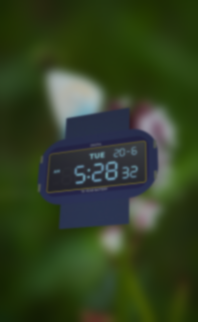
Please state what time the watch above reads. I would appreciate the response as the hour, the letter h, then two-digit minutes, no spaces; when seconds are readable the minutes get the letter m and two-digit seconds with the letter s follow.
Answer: 5h28m32s
